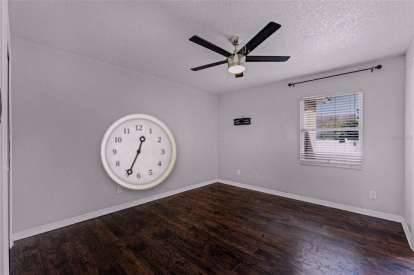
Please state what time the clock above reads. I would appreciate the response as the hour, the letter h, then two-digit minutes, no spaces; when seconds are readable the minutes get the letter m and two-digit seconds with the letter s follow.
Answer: 12h34
